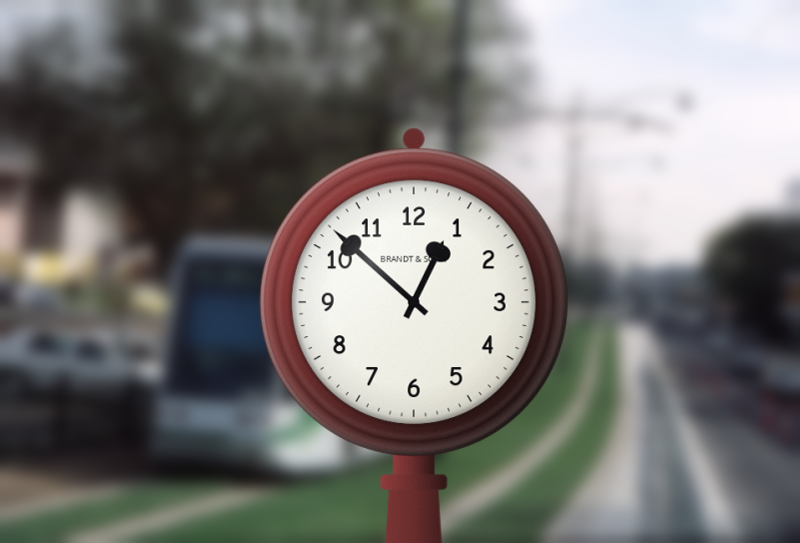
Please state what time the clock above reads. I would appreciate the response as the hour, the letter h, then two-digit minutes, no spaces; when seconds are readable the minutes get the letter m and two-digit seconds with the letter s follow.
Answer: 12h52
